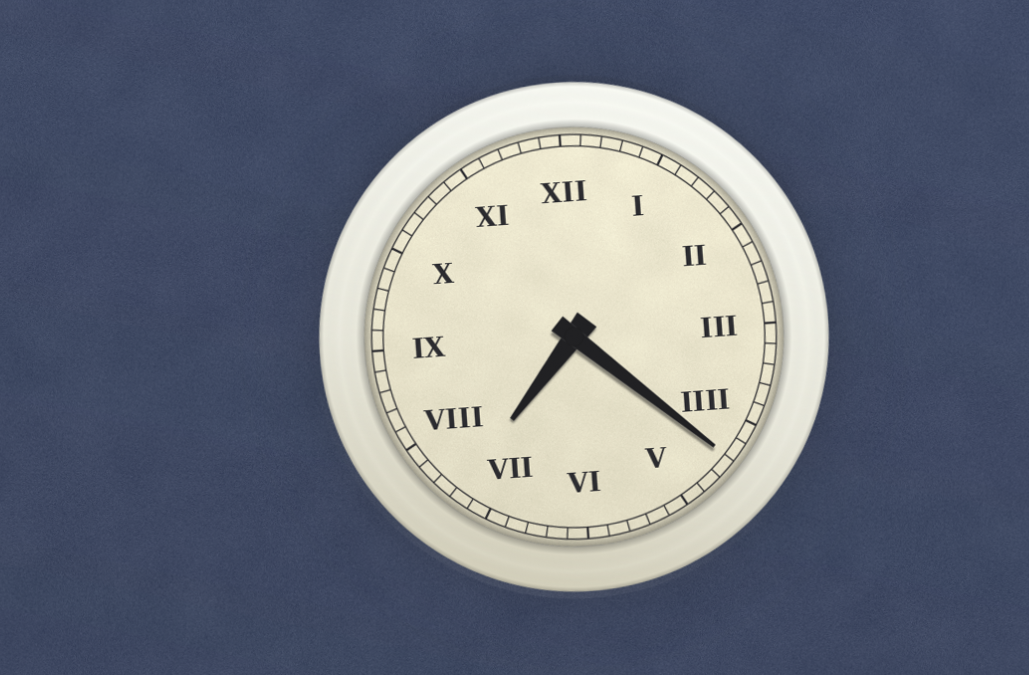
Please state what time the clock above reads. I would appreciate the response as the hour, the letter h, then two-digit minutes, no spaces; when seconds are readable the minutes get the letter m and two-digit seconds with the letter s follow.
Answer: 7h22
